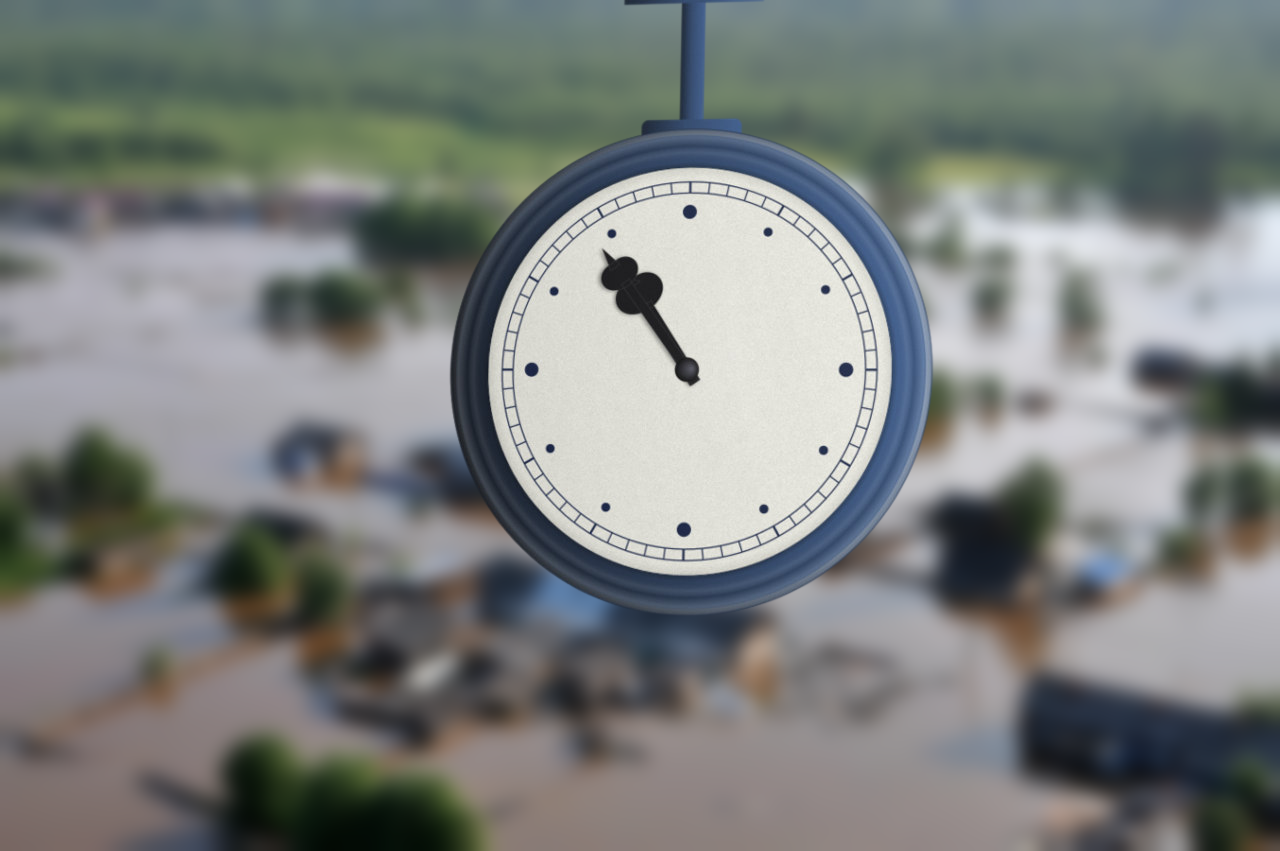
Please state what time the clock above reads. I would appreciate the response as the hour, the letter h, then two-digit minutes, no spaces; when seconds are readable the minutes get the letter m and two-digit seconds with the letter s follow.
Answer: 10h54
